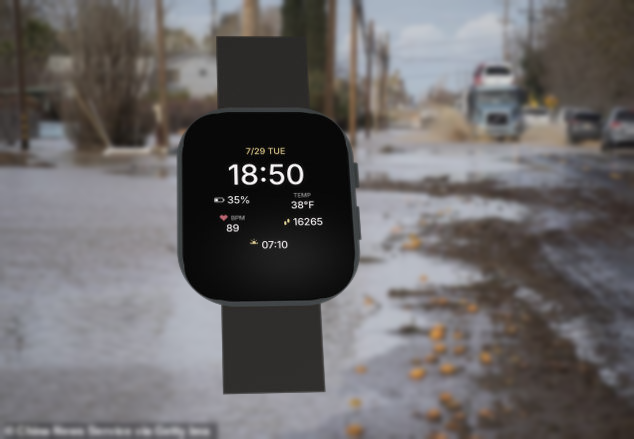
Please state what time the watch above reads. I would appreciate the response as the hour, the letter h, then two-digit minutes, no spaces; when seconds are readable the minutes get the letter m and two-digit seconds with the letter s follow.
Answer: 18h50
